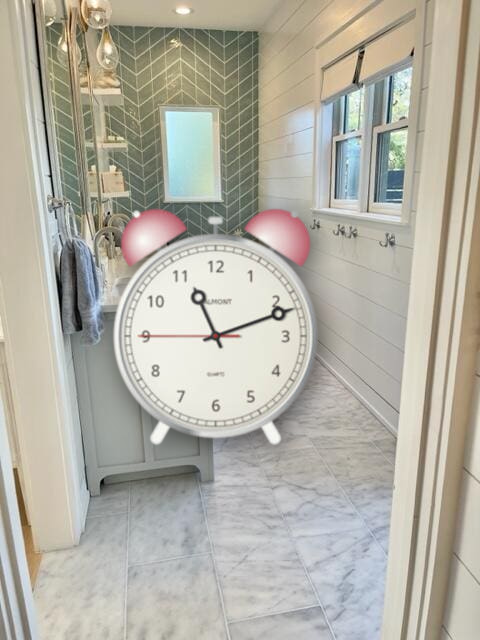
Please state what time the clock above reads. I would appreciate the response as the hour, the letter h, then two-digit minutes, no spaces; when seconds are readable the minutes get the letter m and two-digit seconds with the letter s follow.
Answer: 11h11m45s
